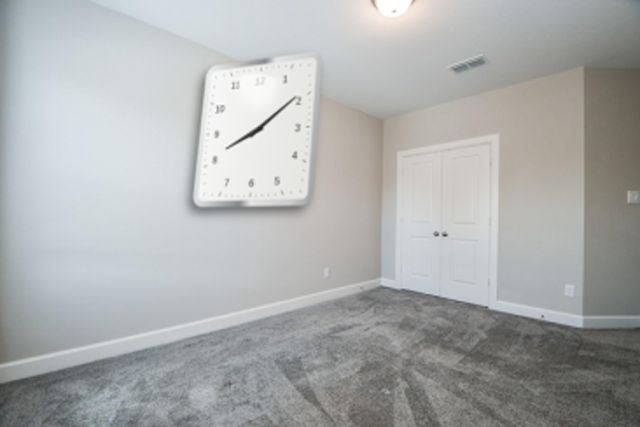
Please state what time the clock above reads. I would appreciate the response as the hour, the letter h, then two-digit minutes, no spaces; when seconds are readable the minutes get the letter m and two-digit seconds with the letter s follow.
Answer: 8h09
